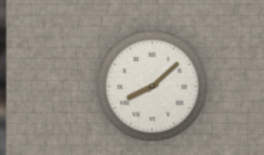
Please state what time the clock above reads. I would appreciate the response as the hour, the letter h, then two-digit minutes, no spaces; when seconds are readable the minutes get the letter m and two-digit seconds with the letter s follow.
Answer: 8h08
